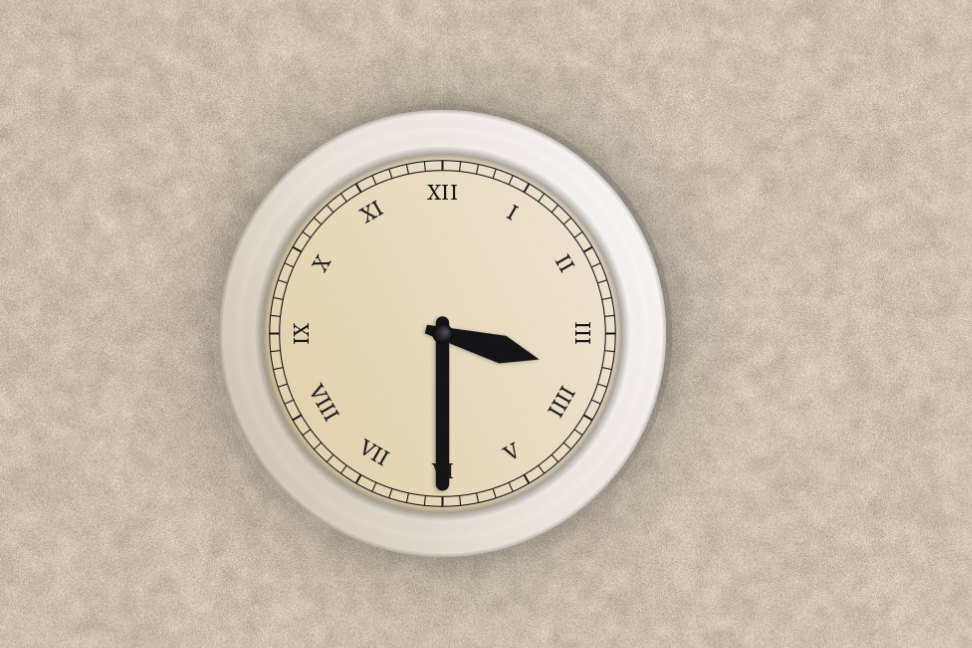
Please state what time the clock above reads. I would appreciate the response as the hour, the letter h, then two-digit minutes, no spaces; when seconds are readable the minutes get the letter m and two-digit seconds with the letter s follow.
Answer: 3h30
